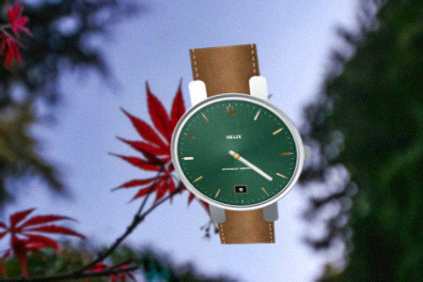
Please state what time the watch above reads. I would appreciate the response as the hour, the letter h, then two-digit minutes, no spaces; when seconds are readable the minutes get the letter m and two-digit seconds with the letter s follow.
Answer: 4h22
